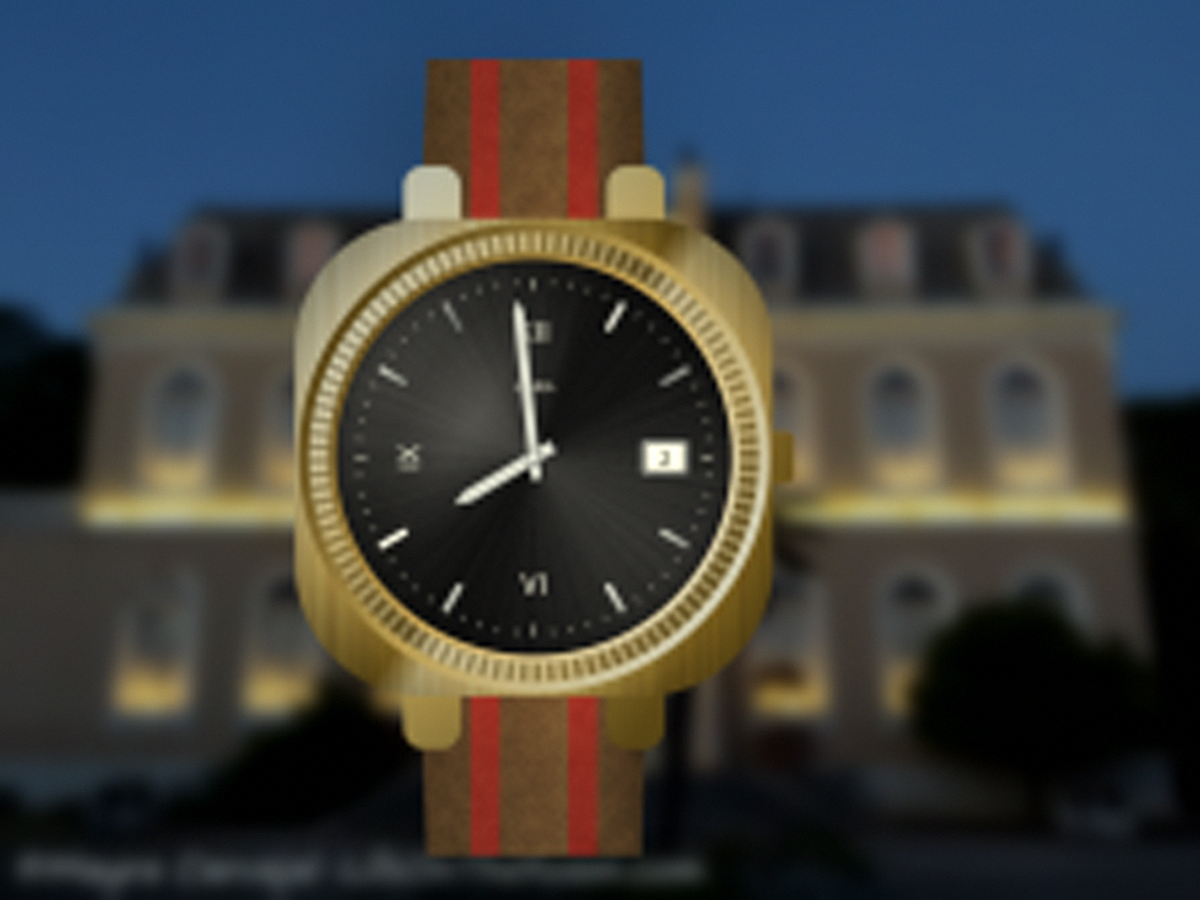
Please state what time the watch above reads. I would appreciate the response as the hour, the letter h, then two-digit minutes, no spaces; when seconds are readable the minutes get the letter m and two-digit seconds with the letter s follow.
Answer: 7h59
